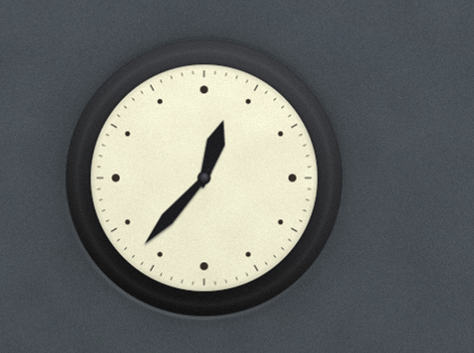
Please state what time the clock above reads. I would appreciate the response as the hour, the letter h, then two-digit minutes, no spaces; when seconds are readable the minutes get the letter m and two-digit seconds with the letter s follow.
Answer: 12h37
